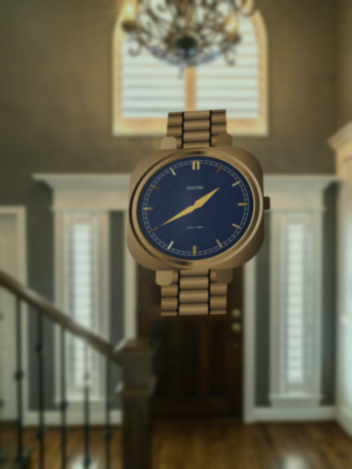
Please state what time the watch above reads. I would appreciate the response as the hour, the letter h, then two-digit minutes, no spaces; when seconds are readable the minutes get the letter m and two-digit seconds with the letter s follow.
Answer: 1h40
